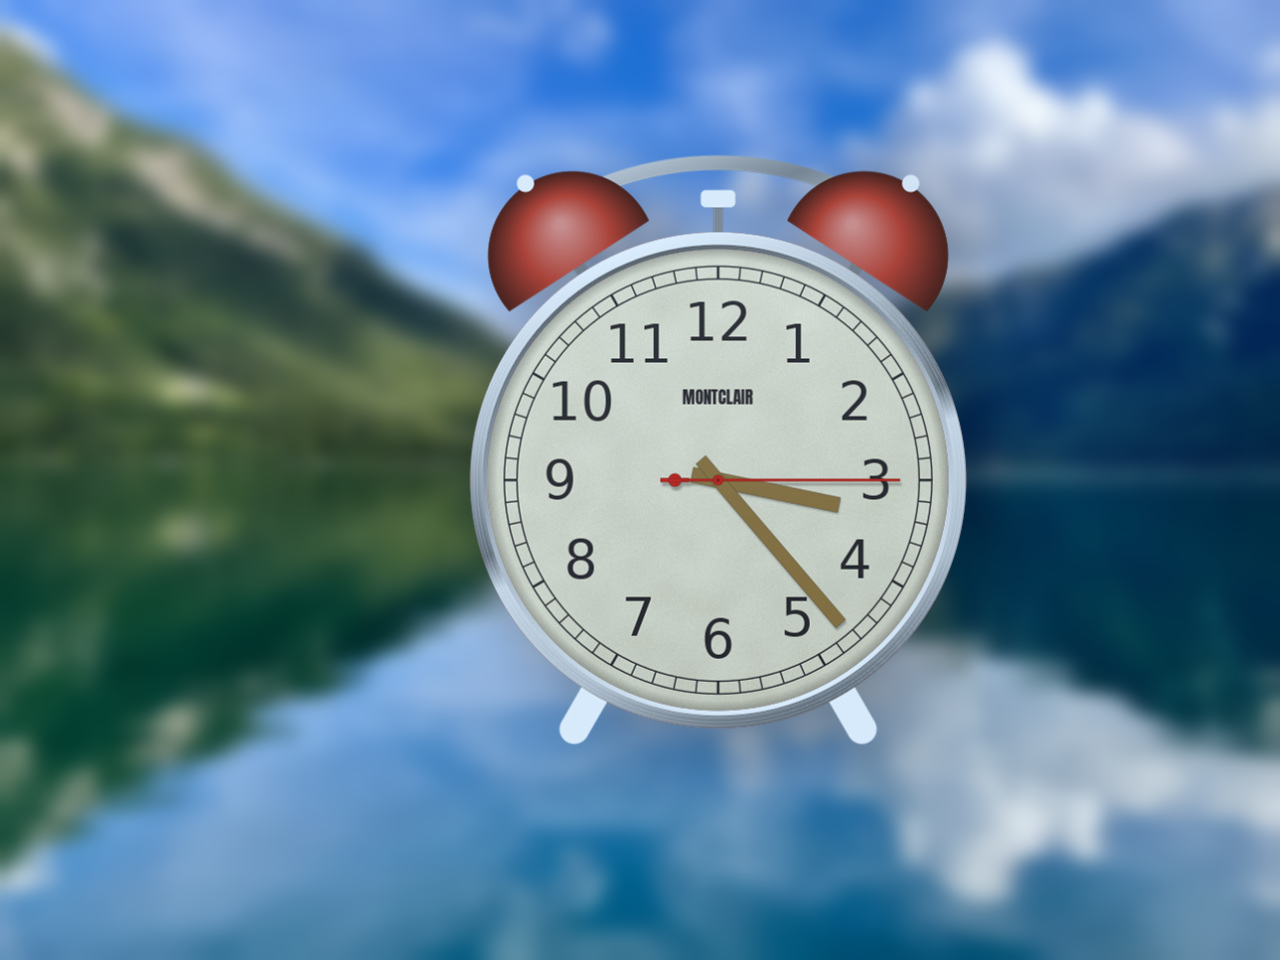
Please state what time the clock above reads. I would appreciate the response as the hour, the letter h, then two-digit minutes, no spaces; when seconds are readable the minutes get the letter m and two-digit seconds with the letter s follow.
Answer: 3h23m15s
